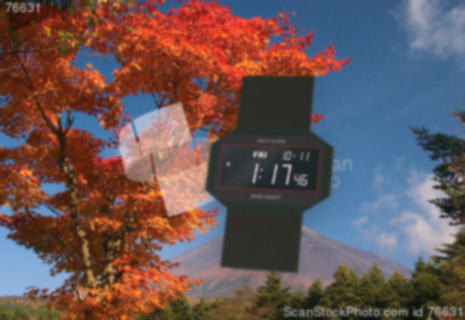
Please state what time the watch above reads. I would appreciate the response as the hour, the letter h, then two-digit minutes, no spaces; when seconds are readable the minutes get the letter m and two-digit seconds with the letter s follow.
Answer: 1h17
